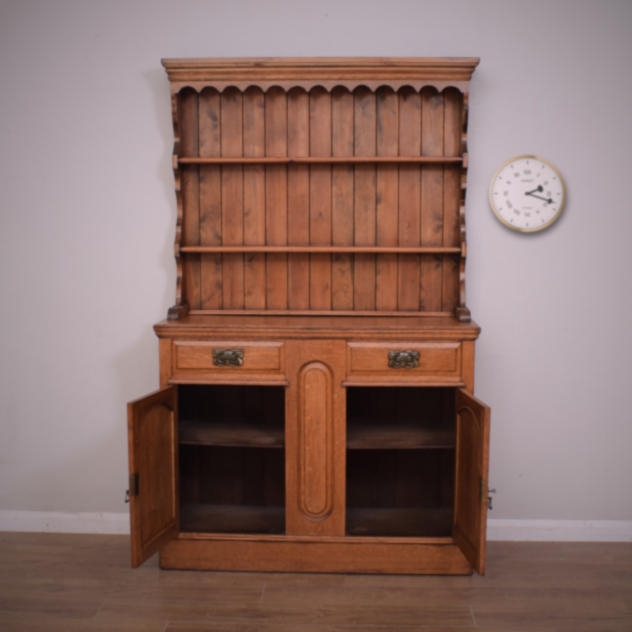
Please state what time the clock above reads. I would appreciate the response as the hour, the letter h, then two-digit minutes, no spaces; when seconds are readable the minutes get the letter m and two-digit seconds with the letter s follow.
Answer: 2h18
